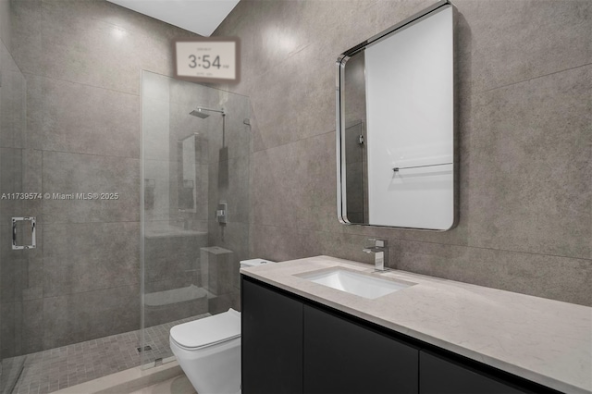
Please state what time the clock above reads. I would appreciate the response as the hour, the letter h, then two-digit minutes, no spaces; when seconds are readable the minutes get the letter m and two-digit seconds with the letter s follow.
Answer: 3h54
